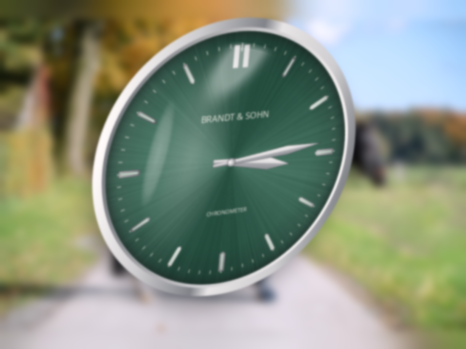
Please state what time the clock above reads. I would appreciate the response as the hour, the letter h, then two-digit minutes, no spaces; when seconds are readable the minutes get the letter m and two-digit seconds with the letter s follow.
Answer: 3h14
